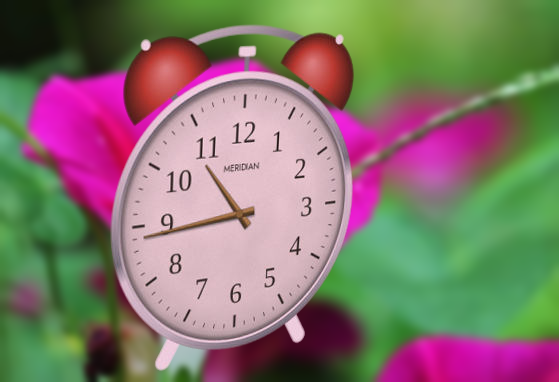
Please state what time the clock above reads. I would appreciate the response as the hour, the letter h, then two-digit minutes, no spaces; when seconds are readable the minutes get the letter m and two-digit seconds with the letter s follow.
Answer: 10h44
